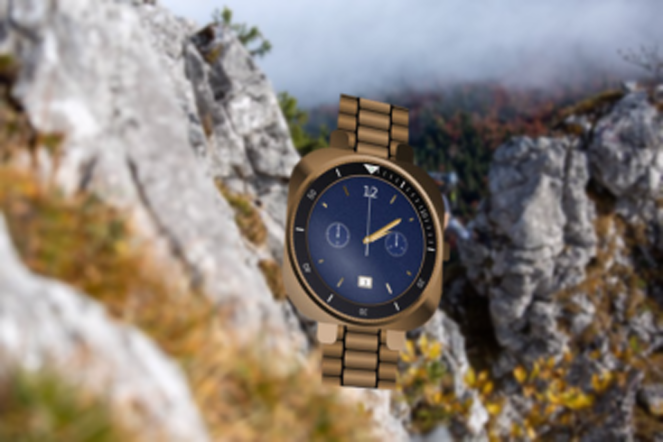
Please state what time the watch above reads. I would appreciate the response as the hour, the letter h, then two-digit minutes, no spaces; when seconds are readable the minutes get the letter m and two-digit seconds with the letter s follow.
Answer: 2h09
